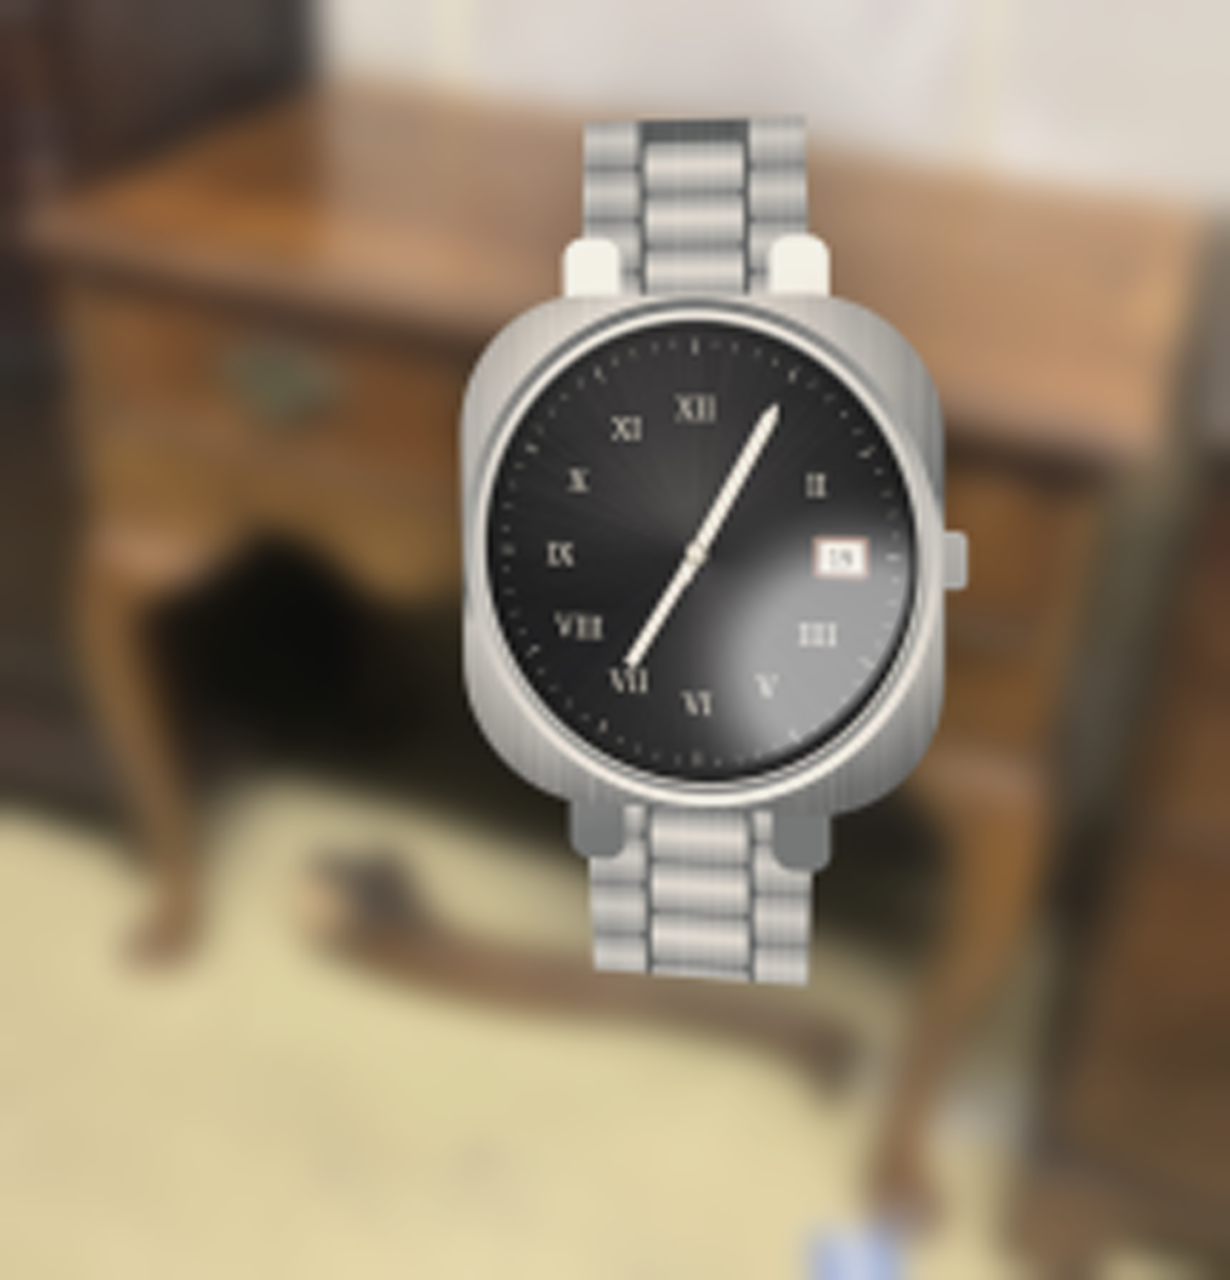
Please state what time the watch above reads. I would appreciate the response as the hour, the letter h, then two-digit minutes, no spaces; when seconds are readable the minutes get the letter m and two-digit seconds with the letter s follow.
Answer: 7h05
